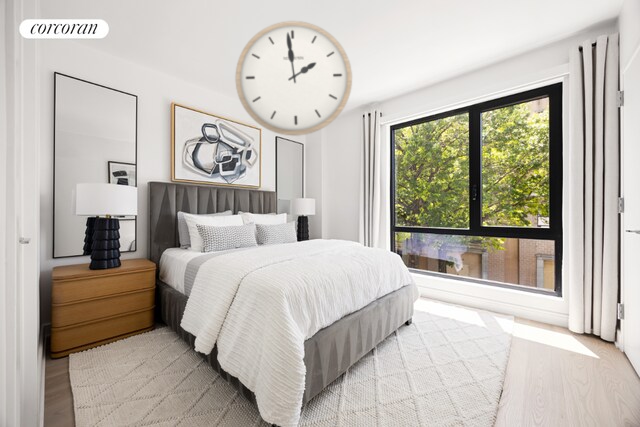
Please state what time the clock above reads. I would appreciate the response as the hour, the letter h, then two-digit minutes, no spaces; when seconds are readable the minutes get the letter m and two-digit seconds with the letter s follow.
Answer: 1h59
